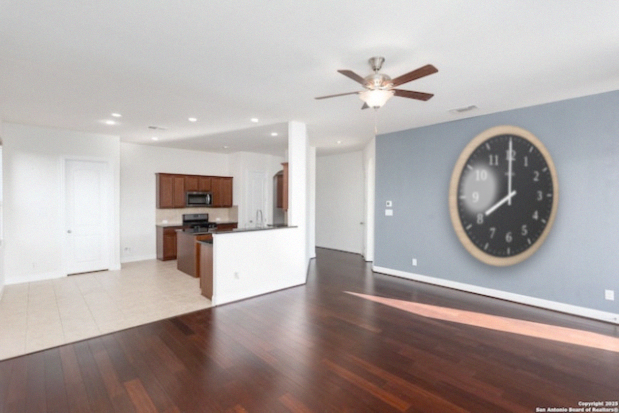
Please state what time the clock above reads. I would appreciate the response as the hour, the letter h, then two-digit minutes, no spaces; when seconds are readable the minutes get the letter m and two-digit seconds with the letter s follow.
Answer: 8h00
